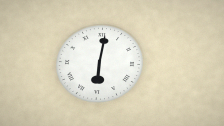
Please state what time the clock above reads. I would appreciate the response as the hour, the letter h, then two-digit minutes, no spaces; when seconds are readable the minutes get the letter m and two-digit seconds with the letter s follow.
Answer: 6h01
